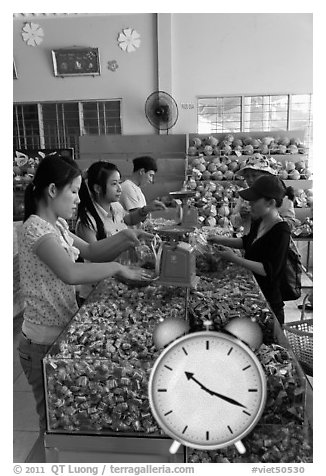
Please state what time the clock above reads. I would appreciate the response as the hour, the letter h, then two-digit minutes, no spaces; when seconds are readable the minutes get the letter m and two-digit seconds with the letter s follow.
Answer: 10h19
